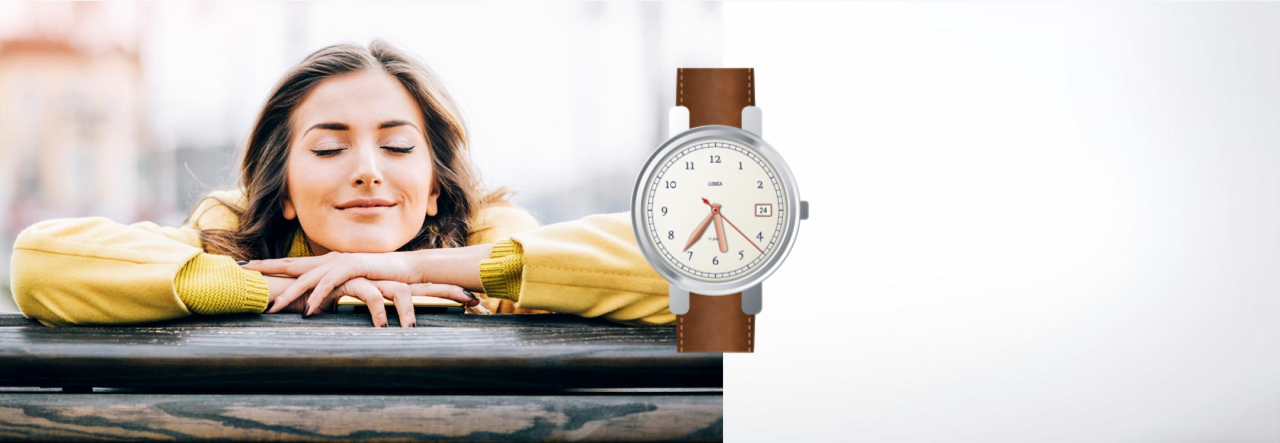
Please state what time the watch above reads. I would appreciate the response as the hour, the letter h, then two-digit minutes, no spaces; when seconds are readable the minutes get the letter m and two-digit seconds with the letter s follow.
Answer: 5h36m22s
